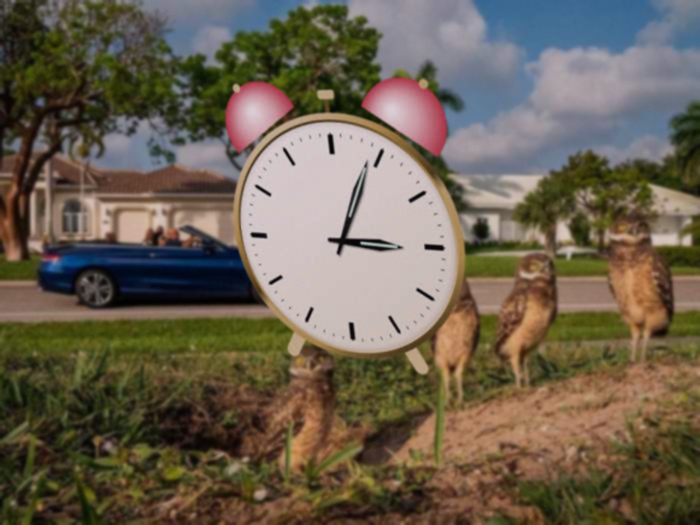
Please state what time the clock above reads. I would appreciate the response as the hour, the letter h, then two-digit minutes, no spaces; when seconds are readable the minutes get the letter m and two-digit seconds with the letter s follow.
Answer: 3h04
